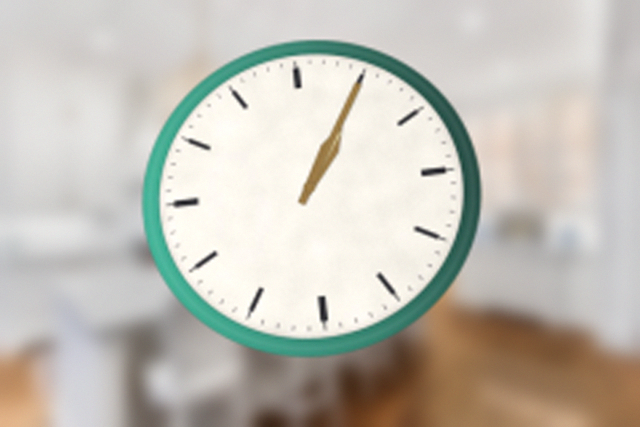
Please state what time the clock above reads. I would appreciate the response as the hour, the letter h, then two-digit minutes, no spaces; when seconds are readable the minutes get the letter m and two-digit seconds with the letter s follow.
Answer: 1h05
